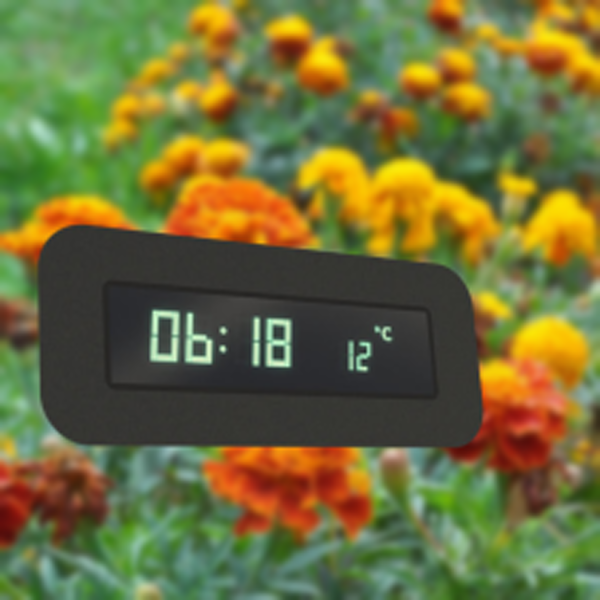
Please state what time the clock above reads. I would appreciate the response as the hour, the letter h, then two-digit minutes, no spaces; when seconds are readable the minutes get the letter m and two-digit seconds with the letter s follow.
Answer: 6h18
